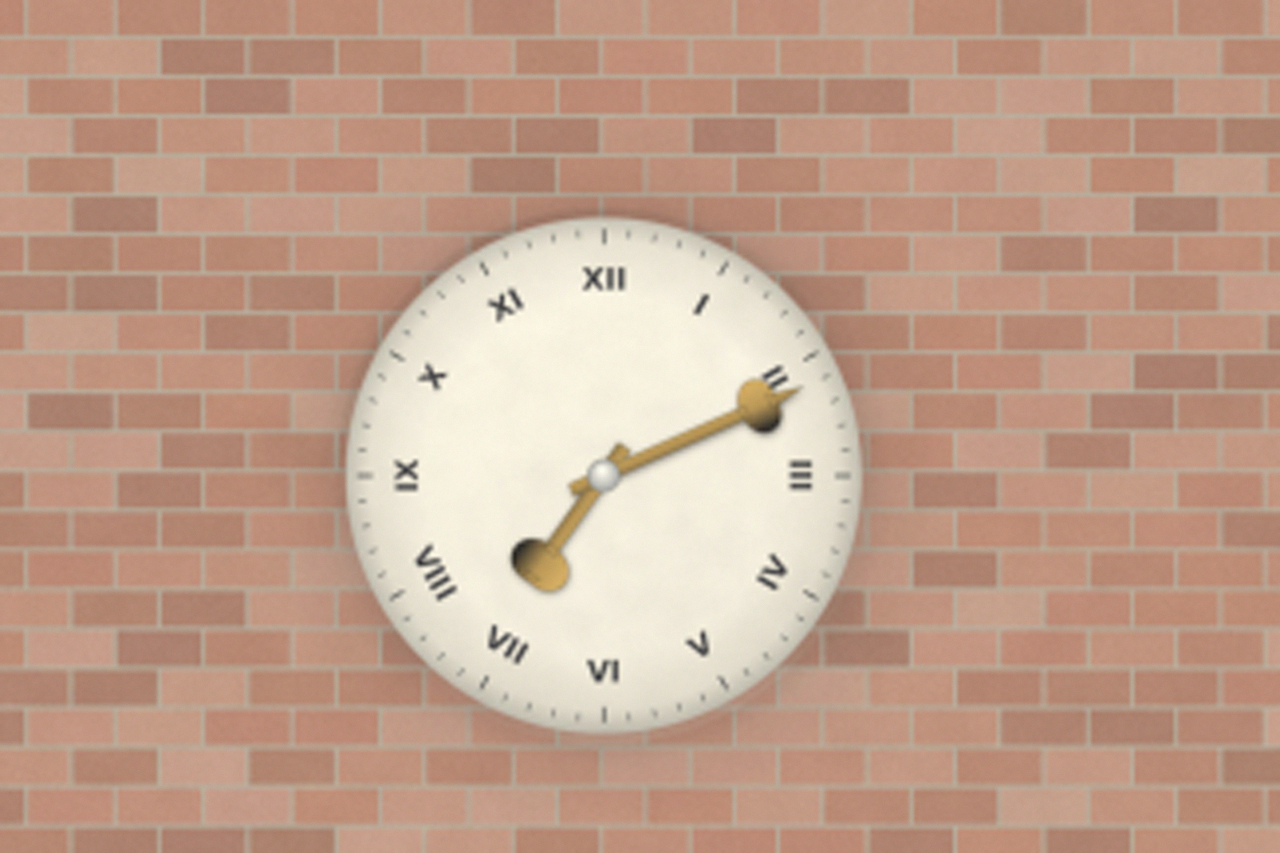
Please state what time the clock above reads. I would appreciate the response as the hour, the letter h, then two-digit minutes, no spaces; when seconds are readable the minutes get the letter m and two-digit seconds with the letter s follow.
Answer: 7h11
